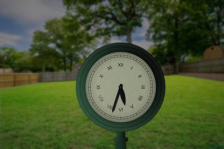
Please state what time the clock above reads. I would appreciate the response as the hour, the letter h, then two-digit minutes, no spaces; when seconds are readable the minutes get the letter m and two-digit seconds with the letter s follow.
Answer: 5h33
